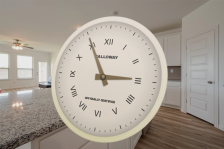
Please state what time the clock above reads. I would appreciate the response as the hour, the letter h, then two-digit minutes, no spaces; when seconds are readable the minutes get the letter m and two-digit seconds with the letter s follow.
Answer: 2h55
